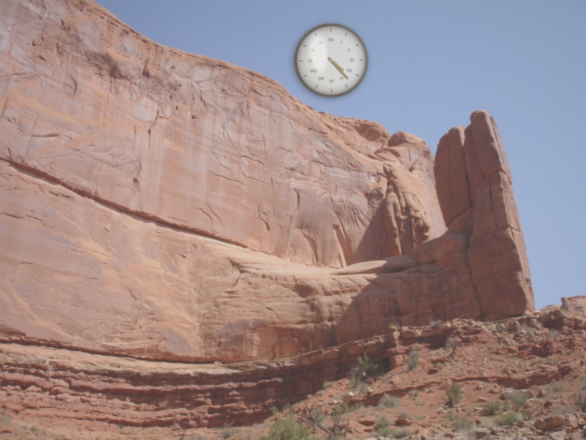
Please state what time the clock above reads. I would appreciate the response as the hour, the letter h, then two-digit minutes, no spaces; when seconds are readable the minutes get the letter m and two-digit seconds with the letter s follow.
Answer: 4h23
